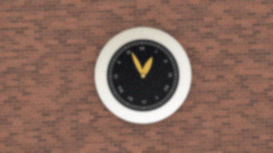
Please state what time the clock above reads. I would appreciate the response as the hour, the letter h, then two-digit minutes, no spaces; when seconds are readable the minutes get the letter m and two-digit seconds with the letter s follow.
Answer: 12h56
